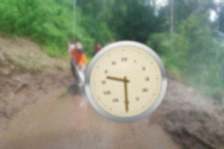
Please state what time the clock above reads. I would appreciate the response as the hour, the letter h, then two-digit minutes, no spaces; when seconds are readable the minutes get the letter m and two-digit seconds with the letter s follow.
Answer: 9h30
